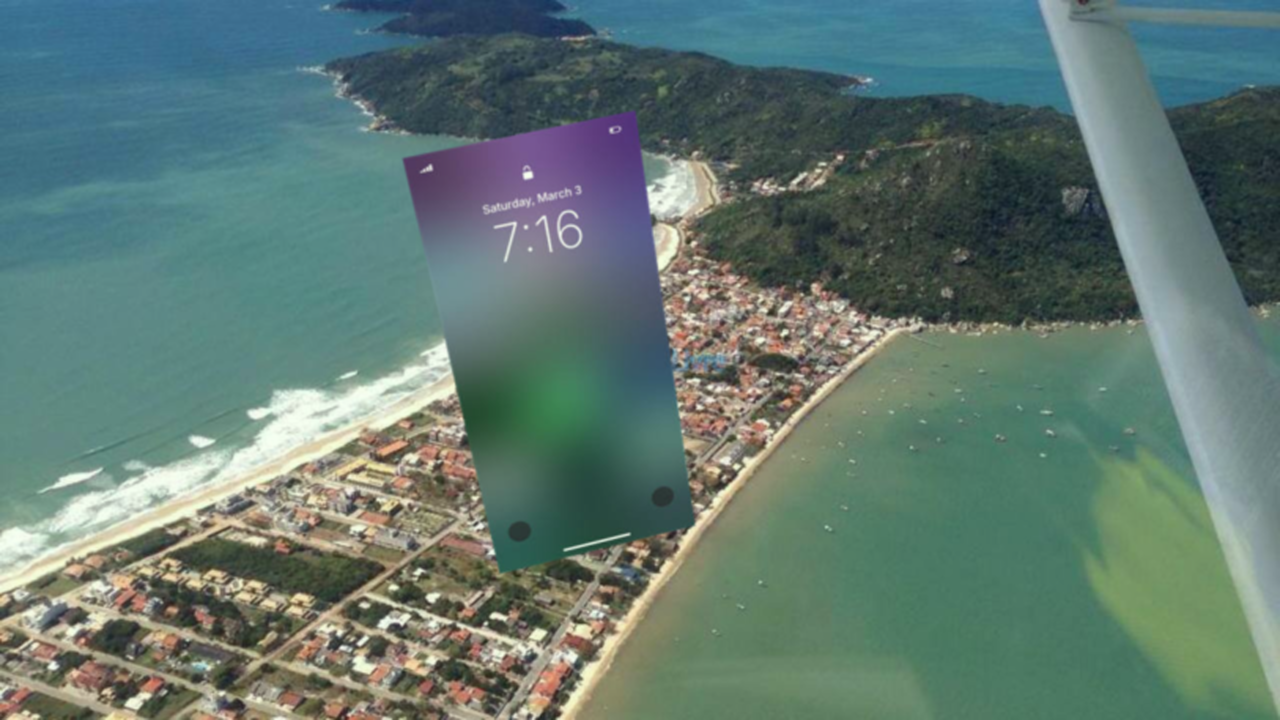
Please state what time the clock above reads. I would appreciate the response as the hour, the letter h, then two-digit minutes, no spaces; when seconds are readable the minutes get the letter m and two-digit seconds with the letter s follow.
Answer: 7h16
